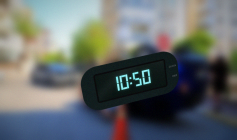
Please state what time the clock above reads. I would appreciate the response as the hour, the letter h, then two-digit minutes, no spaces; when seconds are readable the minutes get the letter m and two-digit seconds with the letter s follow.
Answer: 10h50
